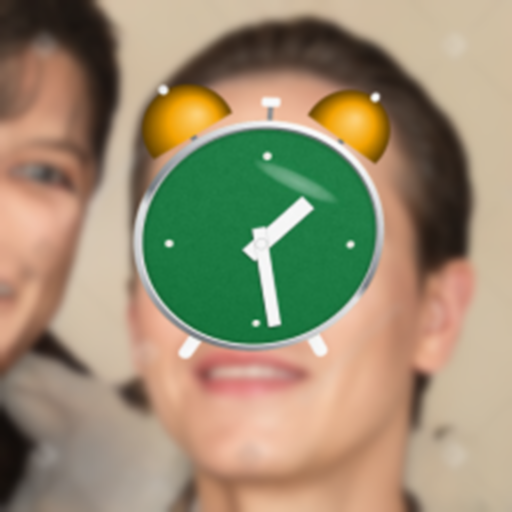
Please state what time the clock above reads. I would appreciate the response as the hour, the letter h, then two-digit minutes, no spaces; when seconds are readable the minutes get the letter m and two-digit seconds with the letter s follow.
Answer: 1h28
